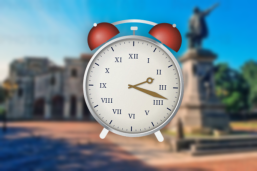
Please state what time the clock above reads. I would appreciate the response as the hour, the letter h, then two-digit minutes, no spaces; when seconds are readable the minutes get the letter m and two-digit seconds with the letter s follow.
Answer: 2h18
